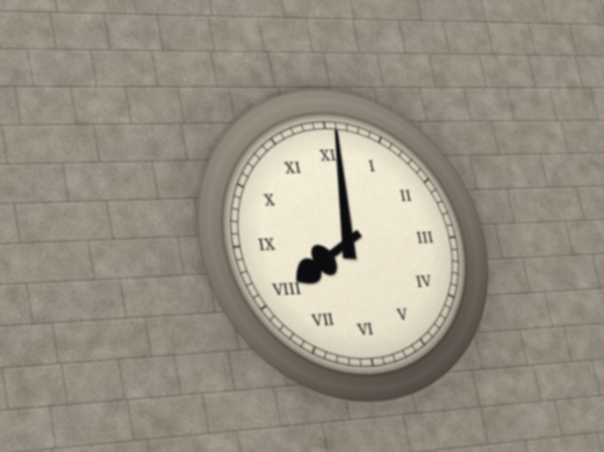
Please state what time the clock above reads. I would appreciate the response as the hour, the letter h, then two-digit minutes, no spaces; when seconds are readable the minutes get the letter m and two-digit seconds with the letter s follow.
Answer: 8h01
